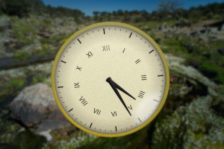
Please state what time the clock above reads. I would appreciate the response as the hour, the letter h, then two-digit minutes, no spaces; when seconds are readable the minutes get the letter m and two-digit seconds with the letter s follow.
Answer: 4h26
